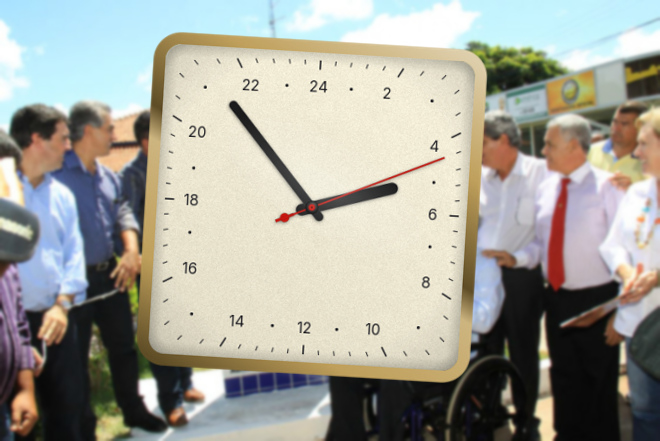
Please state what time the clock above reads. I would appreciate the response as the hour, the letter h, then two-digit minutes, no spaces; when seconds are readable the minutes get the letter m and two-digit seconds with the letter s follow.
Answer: 4h53m11s
